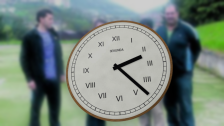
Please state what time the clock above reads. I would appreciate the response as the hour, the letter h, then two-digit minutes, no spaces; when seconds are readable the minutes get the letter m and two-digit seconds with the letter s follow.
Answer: 2h23
